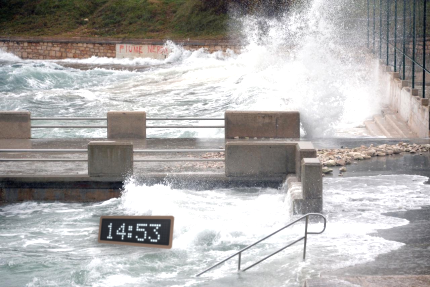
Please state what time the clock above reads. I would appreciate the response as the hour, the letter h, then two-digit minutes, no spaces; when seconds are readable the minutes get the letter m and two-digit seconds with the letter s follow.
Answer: 14h53
